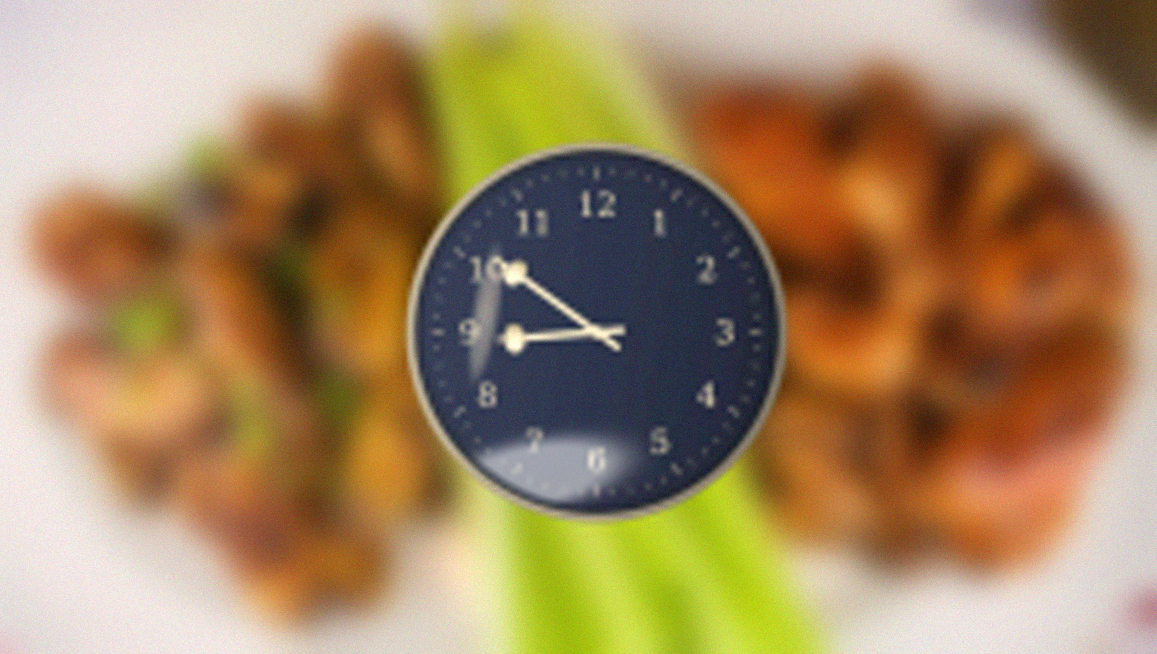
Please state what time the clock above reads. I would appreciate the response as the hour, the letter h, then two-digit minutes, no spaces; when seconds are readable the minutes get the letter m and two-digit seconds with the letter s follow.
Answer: 8h51
